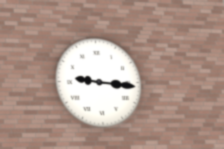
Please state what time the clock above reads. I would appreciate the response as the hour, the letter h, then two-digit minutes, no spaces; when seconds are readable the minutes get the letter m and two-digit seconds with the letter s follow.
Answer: 9h16
